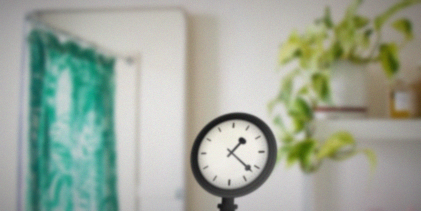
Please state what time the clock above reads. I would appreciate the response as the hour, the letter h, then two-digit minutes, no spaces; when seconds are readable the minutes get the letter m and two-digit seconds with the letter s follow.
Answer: 1h22
